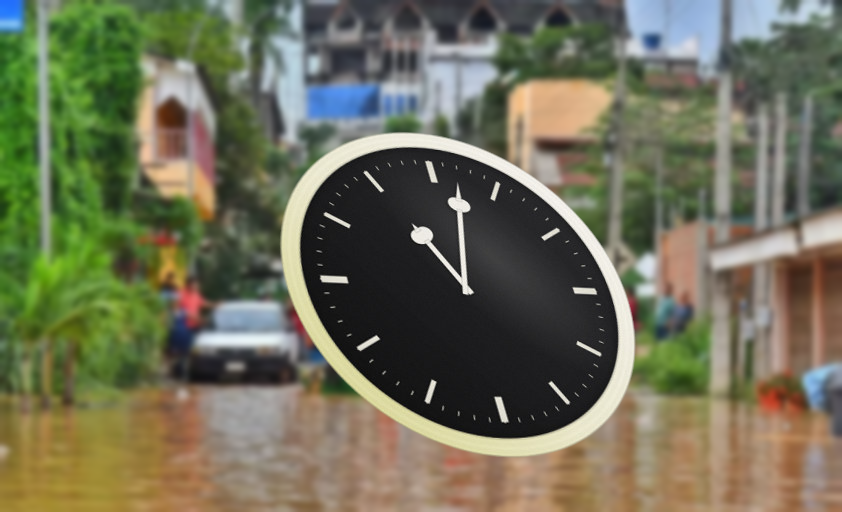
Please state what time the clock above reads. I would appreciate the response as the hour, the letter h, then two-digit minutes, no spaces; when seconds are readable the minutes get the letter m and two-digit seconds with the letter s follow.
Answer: 11h02
